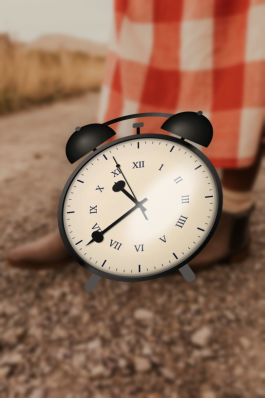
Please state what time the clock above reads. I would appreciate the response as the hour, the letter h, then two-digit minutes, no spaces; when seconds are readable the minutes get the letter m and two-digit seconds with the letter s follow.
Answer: 10h38m56s
